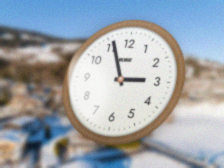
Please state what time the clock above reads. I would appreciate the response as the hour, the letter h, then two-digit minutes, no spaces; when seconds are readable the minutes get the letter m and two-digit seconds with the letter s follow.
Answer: 2h56
